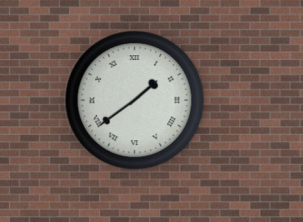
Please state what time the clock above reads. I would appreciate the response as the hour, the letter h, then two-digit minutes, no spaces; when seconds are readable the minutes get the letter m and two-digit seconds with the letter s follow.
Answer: 1h39
